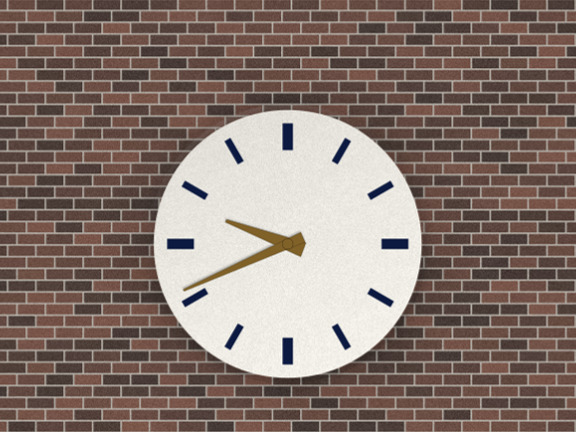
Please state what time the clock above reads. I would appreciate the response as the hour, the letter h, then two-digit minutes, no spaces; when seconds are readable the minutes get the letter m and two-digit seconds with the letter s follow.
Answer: 9h41
